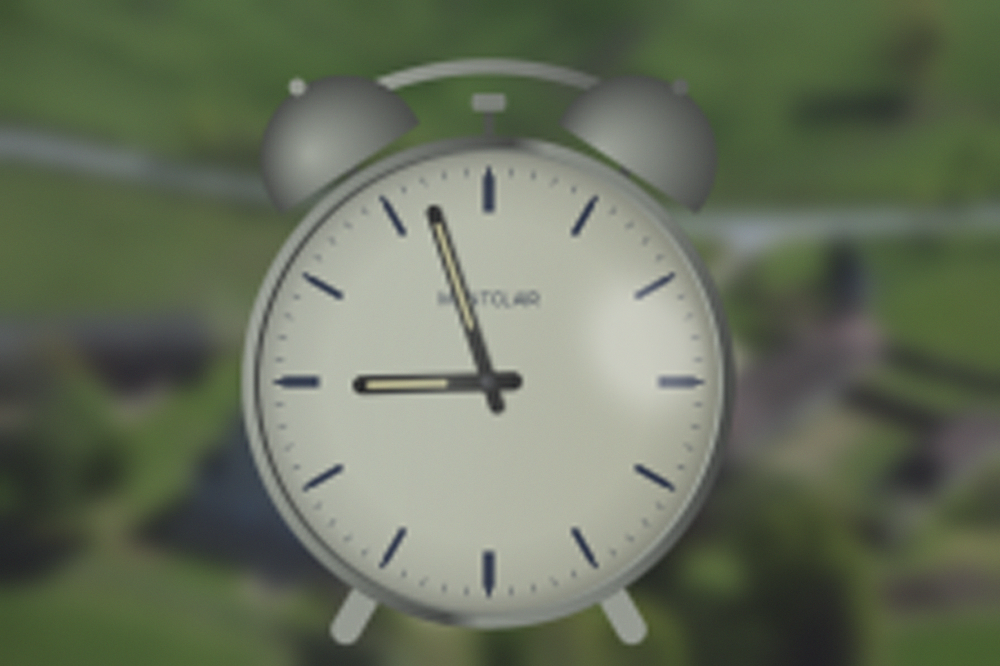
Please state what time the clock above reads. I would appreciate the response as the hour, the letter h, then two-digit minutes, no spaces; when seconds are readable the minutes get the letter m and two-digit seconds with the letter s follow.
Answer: 8h57
